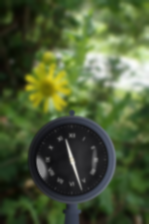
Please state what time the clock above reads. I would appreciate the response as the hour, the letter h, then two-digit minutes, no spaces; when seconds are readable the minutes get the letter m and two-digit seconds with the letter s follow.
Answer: 11h27
